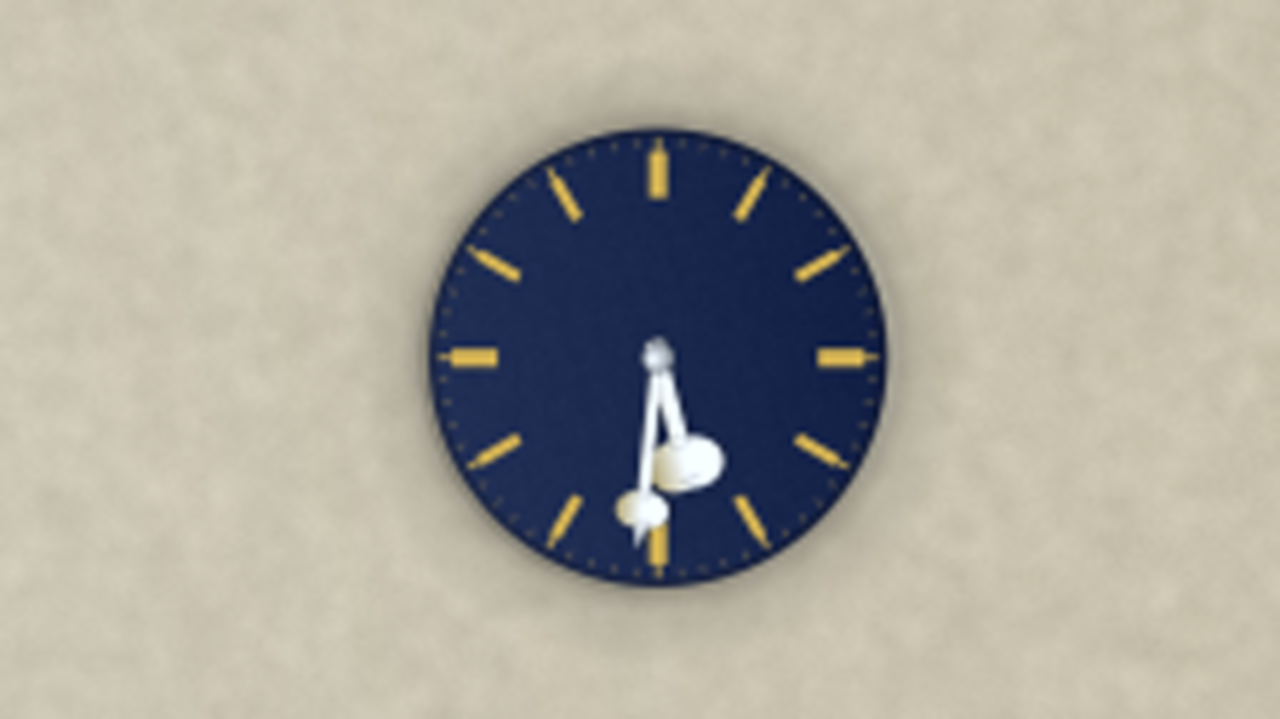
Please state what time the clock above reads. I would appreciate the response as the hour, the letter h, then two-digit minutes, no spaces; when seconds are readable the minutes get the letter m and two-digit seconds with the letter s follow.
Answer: 5h31
